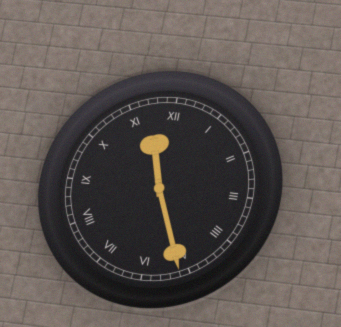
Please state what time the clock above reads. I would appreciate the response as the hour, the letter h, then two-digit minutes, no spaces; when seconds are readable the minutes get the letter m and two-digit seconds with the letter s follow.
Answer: 11h26
